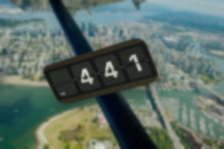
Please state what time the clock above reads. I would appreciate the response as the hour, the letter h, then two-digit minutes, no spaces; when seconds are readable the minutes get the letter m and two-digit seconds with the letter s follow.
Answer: 4h41
